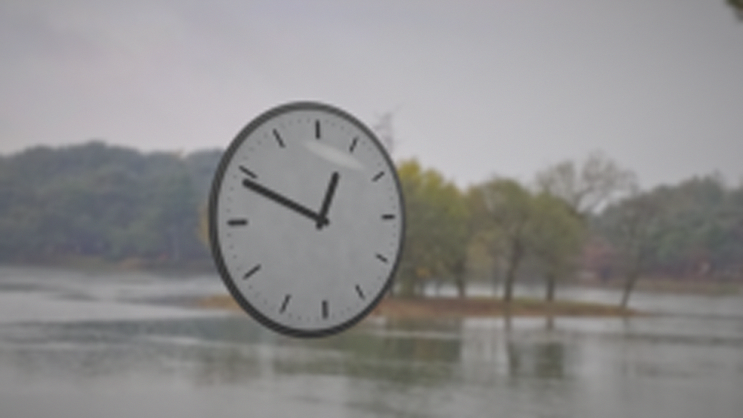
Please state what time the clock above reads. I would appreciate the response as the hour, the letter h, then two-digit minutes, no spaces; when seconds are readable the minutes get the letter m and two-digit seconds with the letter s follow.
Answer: 12h49
